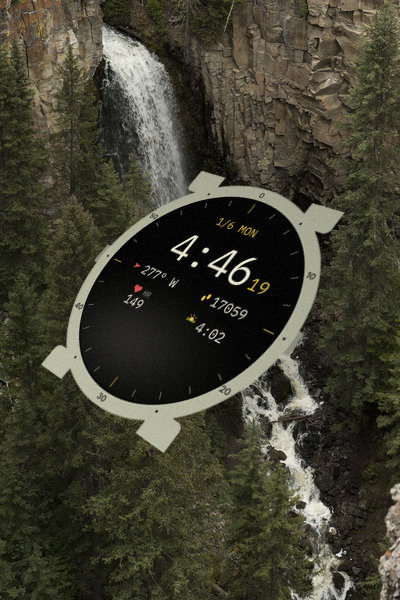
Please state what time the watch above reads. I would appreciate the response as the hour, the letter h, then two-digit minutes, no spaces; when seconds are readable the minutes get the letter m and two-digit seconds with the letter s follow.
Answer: 4h46m19s
